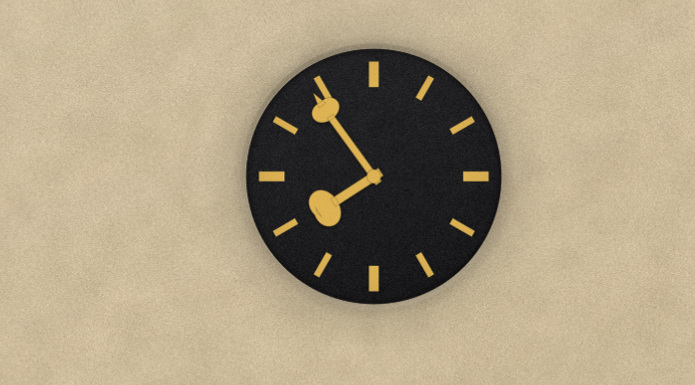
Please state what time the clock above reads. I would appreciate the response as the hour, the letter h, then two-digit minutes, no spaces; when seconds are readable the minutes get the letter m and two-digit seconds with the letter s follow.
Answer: 7h54
